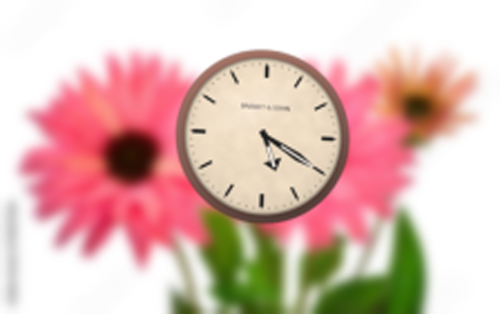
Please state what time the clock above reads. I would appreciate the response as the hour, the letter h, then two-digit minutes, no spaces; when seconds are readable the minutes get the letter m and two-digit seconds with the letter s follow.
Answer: 5h20
